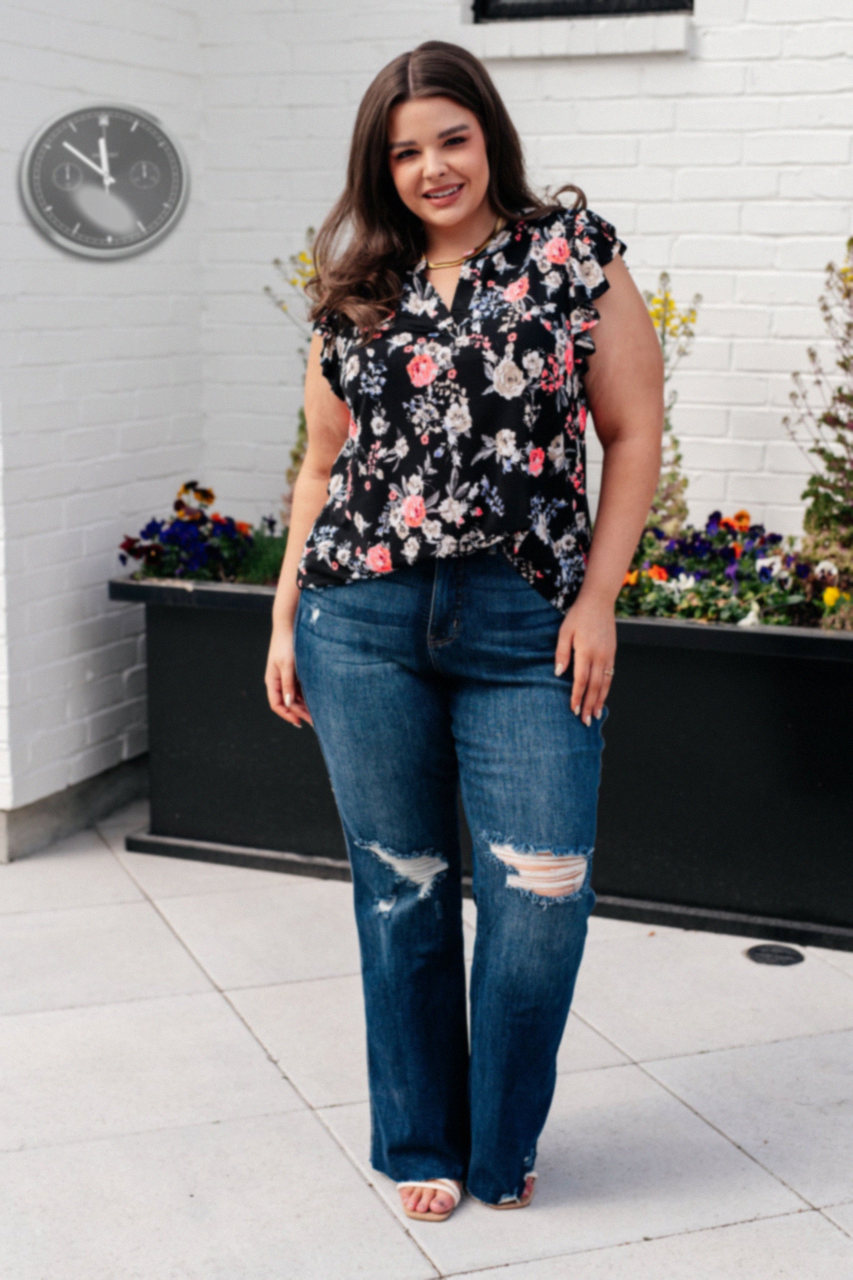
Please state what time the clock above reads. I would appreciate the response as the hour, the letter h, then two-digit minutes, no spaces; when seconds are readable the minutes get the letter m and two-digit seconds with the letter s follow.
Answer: 11h52
